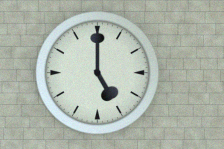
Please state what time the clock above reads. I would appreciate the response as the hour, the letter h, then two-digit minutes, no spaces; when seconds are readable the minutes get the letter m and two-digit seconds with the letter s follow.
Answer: 5h00
